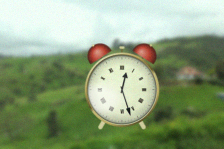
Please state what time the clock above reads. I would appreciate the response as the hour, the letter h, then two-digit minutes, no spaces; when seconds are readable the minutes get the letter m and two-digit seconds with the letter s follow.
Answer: 12h27
